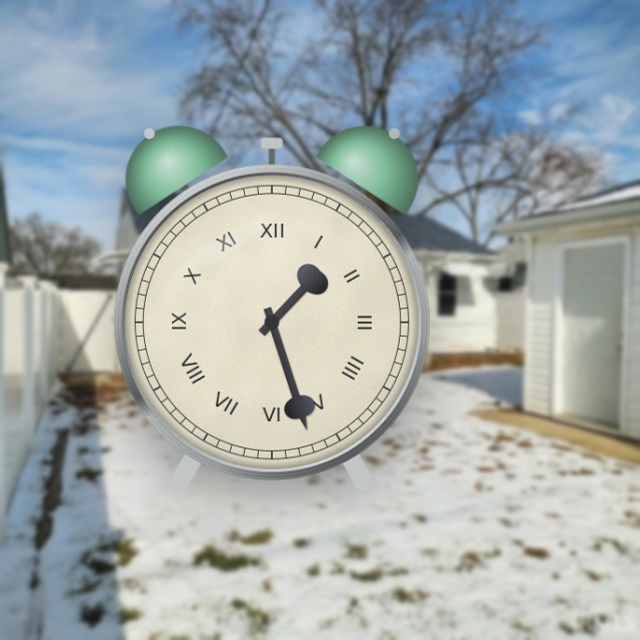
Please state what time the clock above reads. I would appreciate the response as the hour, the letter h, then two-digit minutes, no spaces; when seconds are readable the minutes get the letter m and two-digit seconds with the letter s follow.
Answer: 1h27
